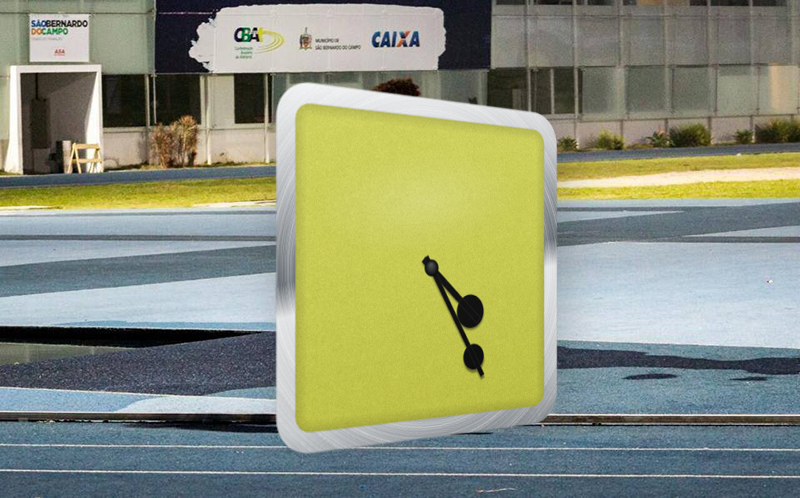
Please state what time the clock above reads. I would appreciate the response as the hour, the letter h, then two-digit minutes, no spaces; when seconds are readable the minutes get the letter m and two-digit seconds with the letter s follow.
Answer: 4h25
